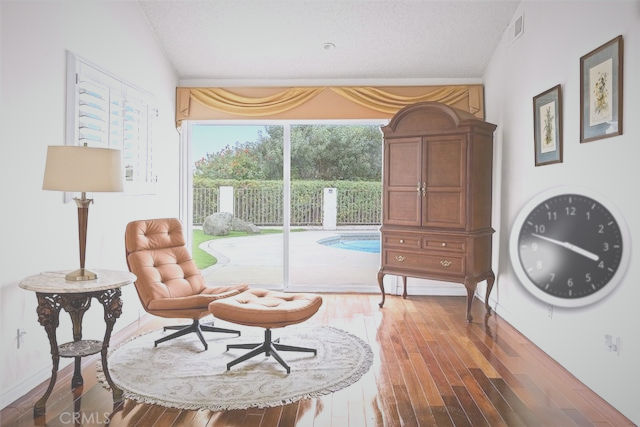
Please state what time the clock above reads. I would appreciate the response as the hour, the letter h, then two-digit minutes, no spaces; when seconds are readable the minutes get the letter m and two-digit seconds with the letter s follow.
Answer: 3h48
